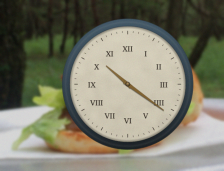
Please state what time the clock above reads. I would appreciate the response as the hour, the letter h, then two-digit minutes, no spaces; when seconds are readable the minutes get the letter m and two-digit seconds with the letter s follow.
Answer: 10h21
